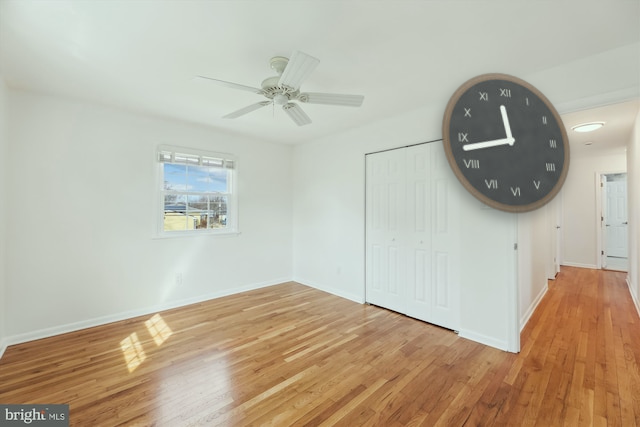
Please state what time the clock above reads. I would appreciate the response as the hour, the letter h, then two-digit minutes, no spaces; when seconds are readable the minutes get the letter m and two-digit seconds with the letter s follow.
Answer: 11h43
